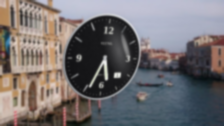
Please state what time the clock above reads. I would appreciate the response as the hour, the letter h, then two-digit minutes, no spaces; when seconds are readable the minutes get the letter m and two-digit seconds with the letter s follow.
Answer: 5h34
